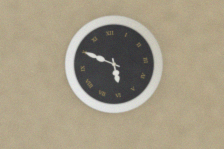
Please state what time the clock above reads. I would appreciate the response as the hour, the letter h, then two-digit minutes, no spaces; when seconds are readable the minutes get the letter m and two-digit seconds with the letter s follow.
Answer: 5h50
